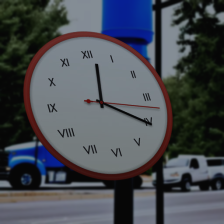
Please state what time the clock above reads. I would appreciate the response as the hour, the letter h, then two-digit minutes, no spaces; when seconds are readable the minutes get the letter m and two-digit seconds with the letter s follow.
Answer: 12h20m17s
